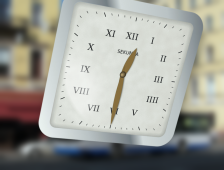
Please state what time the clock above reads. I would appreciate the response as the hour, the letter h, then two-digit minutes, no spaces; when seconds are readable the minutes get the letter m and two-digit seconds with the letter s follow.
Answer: 12h30
